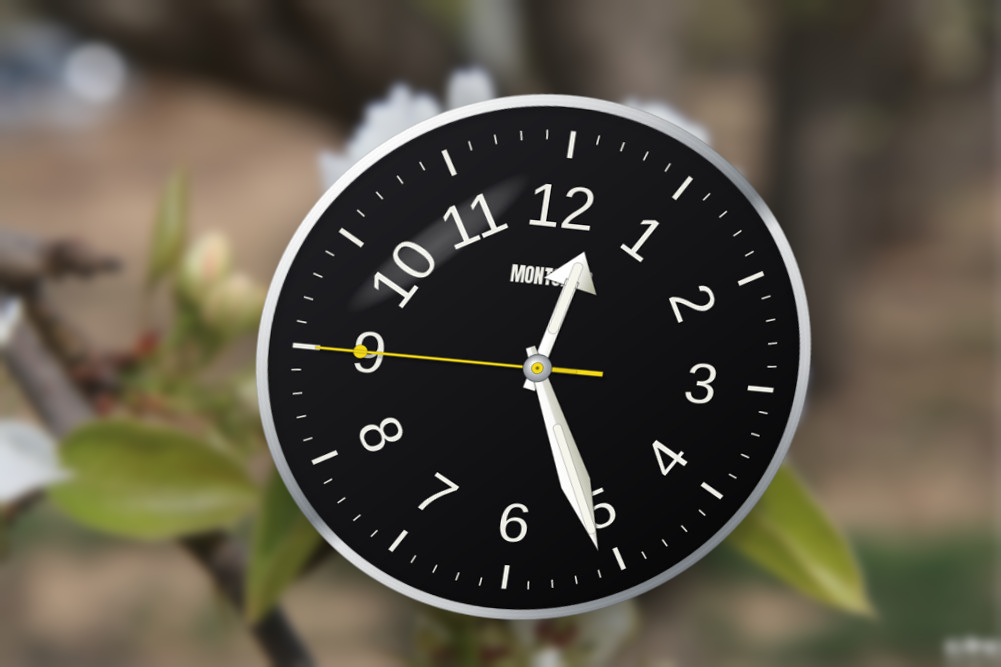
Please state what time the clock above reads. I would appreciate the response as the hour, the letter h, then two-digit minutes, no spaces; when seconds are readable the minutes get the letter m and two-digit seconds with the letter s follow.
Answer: 12h25m45s
